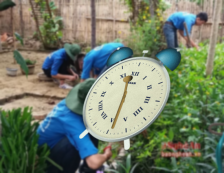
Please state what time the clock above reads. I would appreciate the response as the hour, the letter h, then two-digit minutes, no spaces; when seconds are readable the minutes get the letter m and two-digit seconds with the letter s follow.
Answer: 11h29
